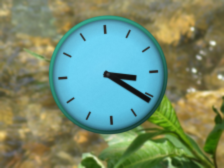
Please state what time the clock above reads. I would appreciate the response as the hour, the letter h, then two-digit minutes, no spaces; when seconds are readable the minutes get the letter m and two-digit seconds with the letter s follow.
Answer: 3h21
